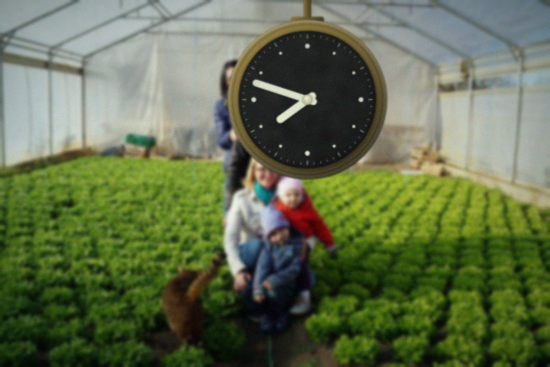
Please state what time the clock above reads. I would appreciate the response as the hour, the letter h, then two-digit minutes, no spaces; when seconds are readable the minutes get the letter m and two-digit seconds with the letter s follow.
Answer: 7h48
